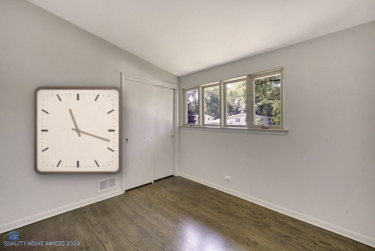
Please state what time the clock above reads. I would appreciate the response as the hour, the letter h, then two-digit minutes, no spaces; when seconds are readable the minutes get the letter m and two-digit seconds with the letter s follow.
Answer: 11h18
